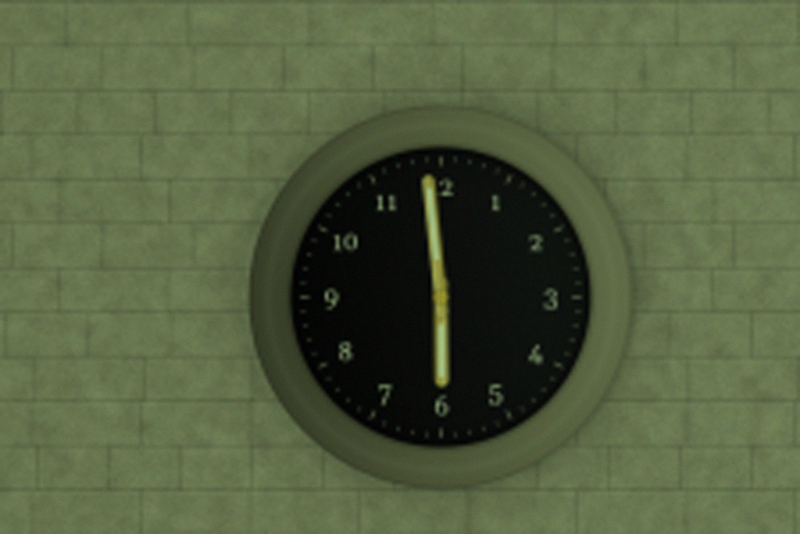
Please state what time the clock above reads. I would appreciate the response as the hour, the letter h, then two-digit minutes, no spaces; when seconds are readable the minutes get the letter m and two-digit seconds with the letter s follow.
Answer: 5h59
